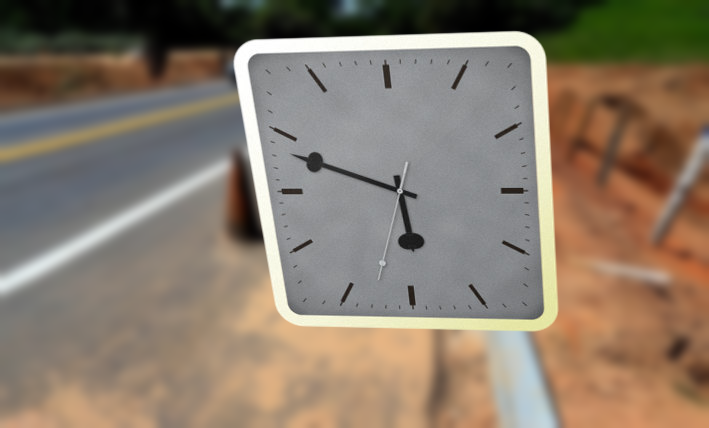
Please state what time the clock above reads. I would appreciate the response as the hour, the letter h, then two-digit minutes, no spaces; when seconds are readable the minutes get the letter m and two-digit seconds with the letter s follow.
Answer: 5h48m33s
